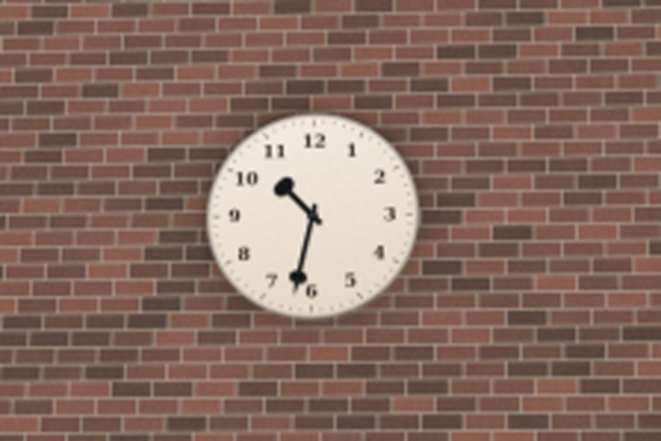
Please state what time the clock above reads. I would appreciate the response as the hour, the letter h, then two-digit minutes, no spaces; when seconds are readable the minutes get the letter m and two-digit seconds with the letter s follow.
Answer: 10h32
